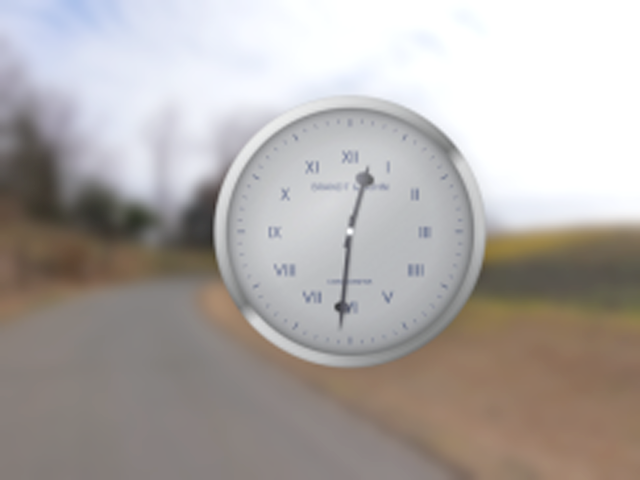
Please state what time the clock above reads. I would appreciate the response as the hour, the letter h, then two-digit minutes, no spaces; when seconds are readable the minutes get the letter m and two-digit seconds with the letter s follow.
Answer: 12h31
